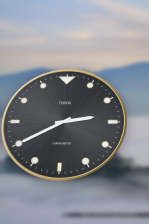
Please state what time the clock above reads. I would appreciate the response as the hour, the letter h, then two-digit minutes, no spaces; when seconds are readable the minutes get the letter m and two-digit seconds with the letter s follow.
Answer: 2h40
